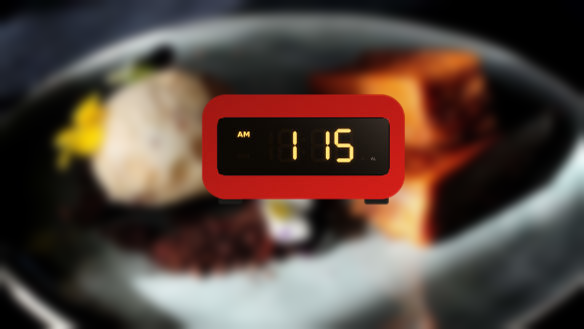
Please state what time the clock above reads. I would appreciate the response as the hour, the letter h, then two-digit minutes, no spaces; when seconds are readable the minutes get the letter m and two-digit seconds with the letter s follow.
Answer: 1h15
